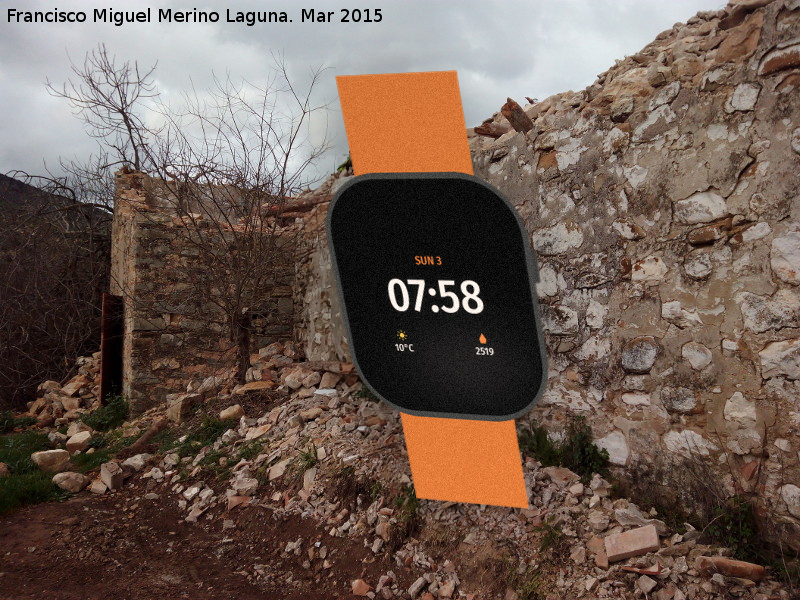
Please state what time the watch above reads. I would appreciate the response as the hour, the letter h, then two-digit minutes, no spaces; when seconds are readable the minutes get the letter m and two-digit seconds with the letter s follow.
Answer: 7h58
